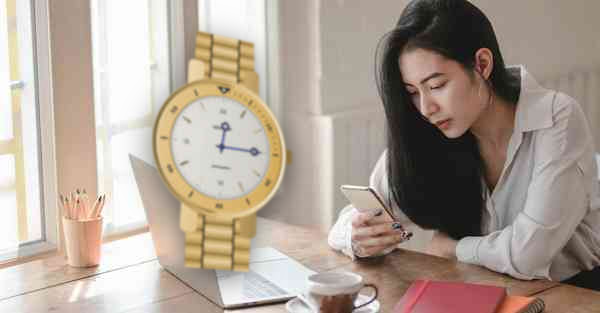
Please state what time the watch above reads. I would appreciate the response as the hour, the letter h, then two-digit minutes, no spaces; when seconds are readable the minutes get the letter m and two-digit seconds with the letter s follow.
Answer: 12h15
